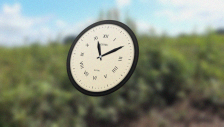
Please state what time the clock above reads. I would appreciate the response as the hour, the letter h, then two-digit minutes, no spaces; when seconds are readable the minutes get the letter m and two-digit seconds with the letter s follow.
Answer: 11h10
